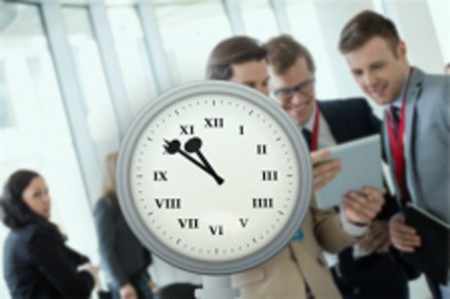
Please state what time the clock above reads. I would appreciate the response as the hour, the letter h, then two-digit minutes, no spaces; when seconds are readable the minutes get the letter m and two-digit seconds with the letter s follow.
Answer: 10h51
